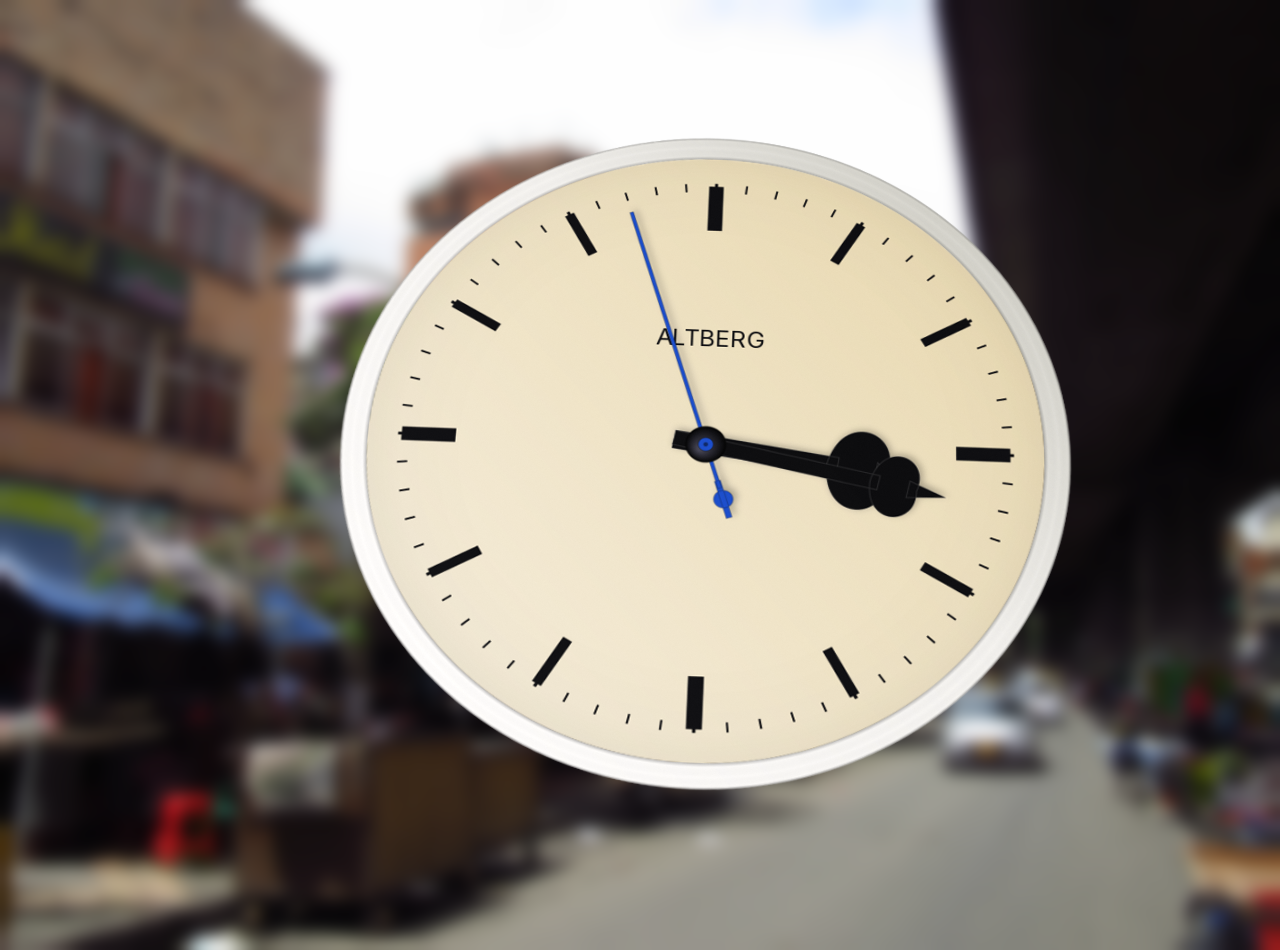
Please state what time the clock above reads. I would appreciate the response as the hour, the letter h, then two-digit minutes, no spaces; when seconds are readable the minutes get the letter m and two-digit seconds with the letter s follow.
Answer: 3h16m57s
